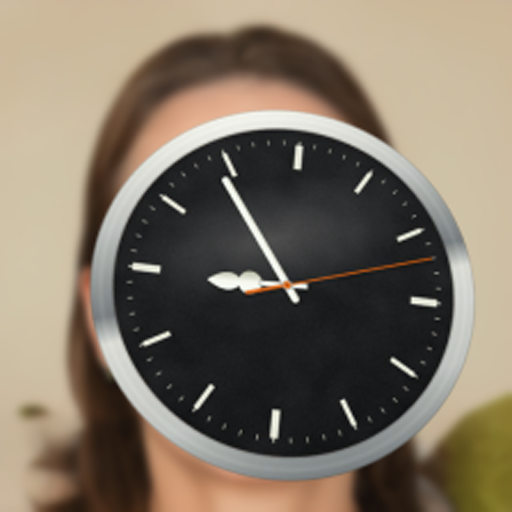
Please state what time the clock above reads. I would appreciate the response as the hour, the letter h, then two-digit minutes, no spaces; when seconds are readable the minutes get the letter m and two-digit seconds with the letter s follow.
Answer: 8h54m12s
